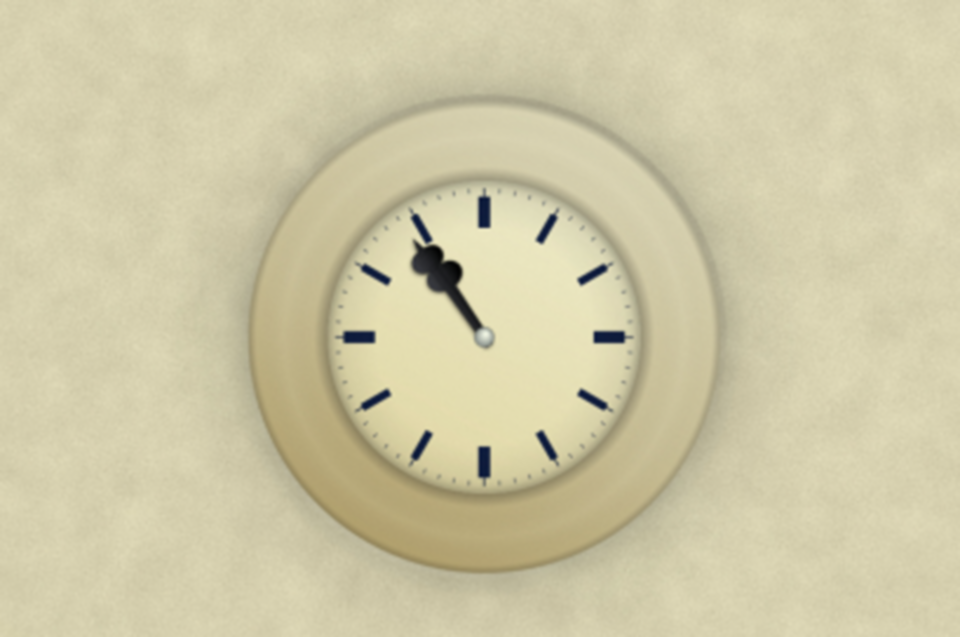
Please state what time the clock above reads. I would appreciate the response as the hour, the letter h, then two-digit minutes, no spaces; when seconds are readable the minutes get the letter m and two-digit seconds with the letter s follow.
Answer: 10h54
